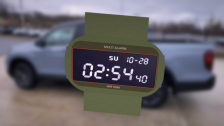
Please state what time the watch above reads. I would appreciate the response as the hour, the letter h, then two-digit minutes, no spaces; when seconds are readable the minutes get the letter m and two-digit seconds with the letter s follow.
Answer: 2h54m40s
